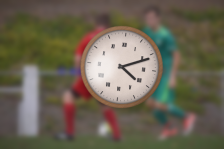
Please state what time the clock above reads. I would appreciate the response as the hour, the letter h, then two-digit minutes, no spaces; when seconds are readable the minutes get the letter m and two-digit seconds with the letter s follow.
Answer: 4h11
